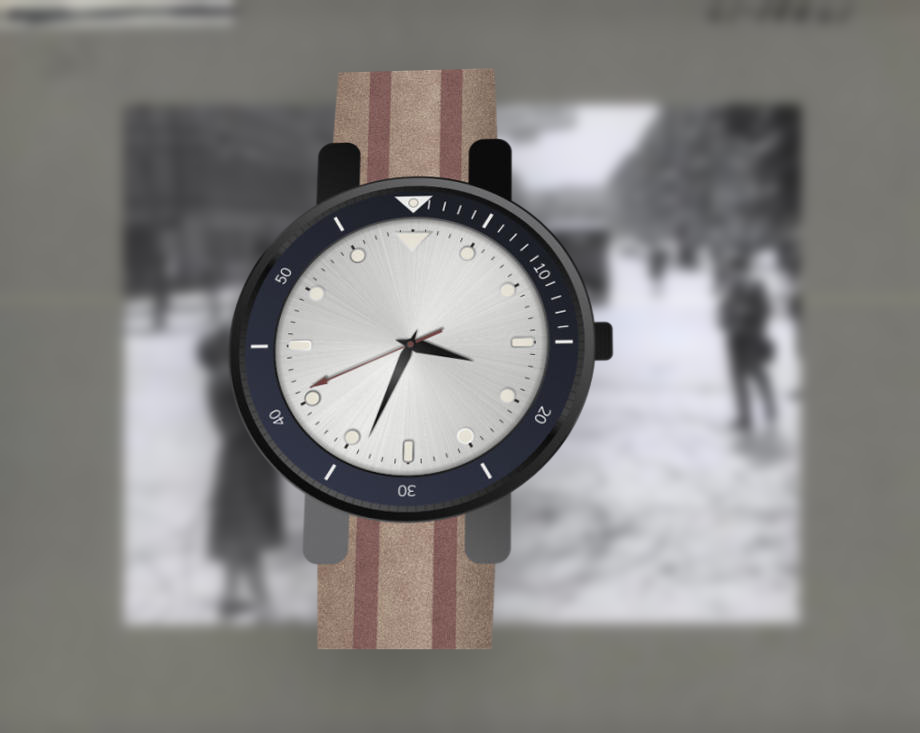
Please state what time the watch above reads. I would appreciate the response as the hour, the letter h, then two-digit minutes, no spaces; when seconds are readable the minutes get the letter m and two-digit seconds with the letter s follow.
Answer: 3h33m41s
